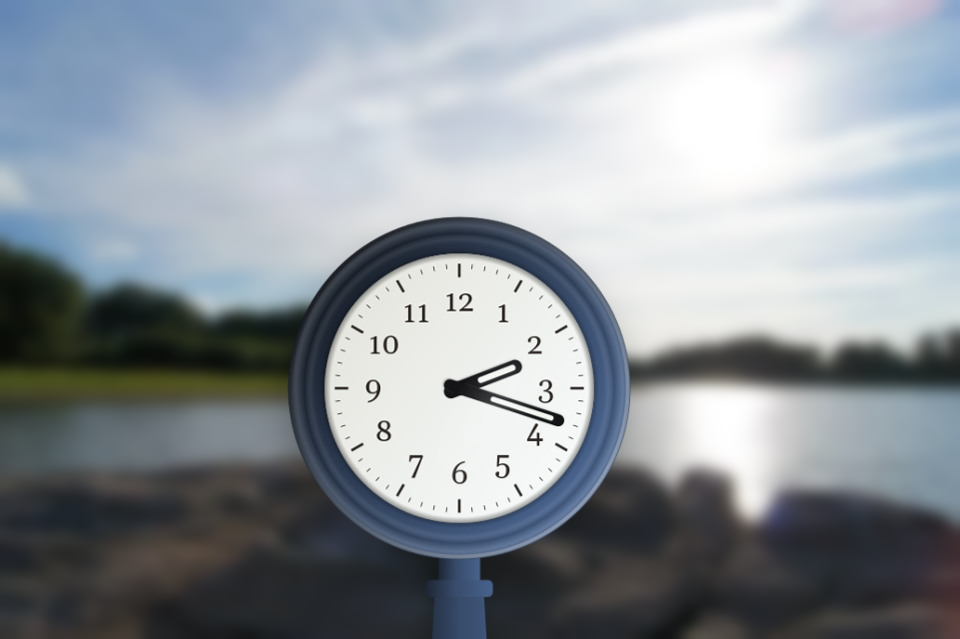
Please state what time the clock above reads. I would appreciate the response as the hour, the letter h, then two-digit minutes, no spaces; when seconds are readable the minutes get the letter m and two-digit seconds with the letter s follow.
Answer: 2h18
